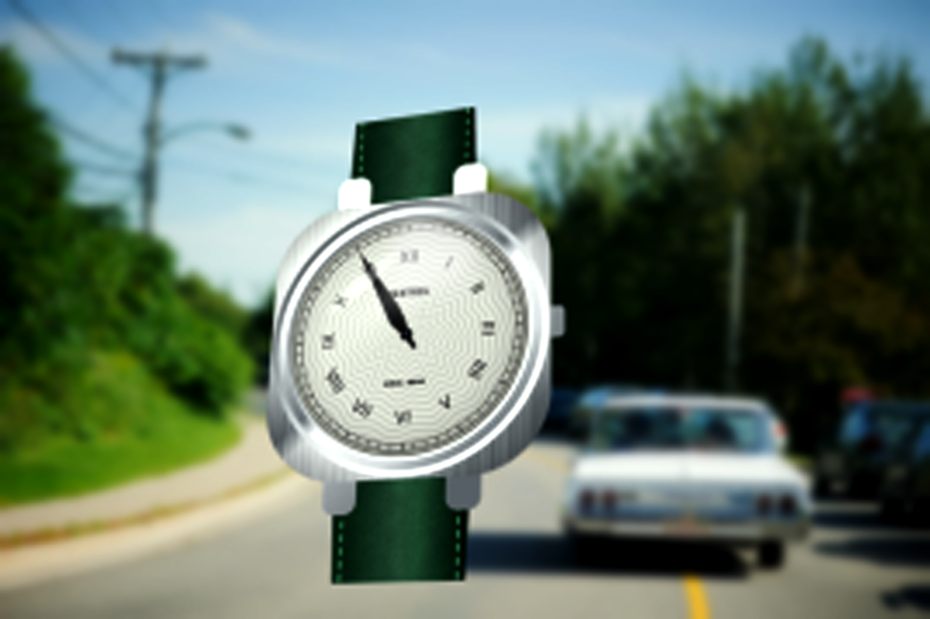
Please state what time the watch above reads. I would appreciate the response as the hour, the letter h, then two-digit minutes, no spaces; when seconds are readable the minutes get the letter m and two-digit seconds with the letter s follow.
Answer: 10h55
